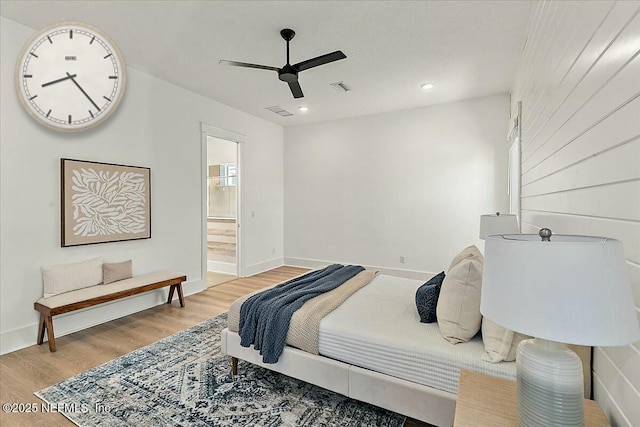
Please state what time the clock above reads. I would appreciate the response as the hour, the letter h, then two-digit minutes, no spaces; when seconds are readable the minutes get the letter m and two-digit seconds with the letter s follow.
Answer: 8h23
